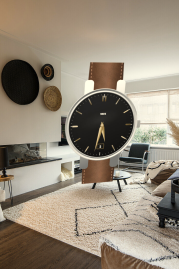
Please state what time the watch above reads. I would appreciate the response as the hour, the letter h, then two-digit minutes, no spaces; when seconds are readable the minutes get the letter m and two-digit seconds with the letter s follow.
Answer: 5h32
